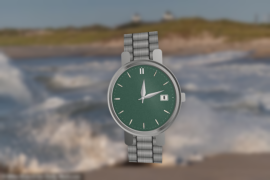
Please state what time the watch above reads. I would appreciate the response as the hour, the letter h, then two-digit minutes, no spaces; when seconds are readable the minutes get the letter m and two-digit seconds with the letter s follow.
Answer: 12h12
